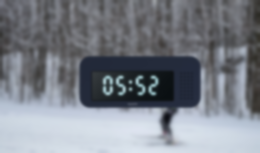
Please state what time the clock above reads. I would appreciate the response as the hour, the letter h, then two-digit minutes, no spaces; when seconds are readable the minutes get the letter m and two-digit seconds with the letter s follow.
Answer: 5h52
